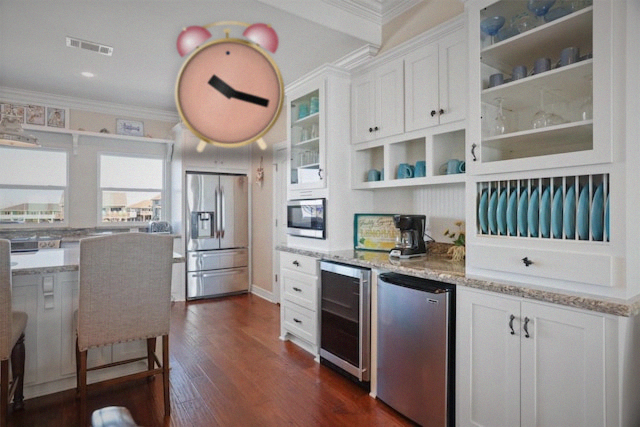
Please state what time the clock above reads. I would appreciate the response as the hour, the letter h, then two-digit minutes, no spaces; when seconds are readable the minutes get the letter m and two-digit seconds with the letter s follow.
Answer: 10h18
